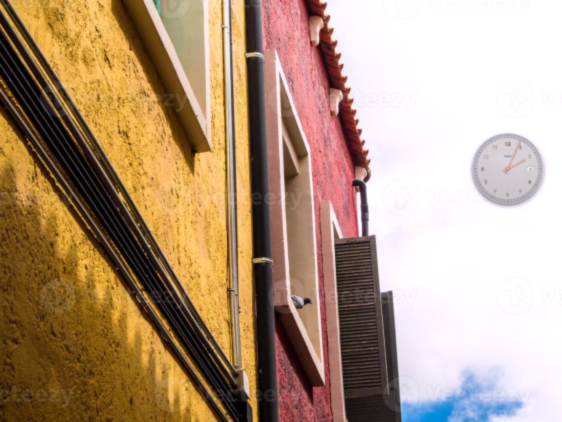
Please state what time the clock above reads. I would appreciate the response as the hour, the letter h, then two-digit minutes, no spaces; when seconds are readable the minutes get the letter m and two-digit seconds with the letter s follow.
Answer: 2h04
